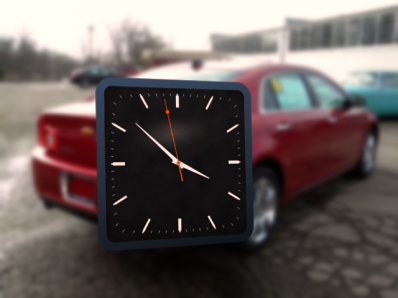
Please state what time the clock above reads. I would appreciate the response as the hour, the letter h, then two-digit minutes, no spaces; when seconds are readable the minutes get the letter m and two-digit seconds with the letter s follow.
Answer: 3h51m58s
